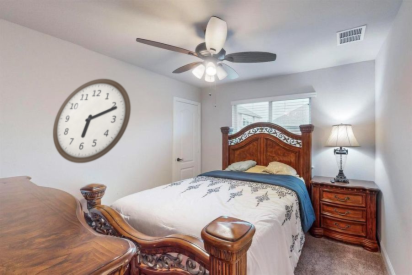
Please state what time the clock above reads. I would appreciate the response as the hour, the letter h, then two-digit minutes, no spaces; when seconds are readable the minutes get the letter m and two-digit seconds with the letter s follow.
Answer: 6h11
